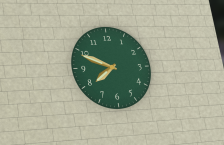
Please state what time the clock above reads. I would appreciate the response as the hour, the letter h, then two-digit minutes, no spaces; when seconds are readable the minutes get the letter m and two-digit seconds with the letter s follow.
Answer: 7h49
